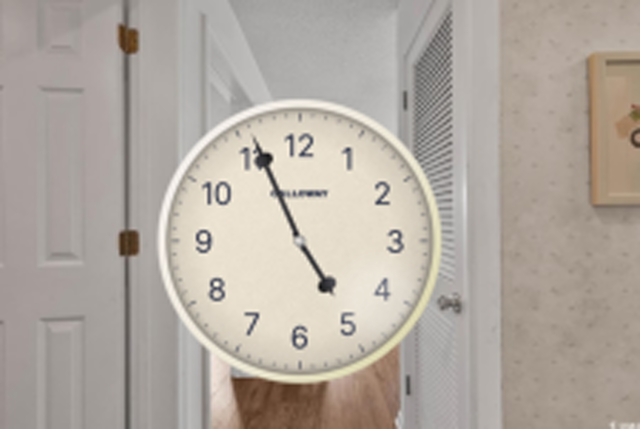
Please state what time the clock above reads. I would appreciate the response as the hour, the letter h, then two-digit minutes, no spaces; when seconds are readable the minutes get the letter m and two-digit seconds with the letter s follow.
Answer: 4h56
